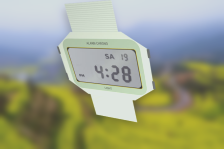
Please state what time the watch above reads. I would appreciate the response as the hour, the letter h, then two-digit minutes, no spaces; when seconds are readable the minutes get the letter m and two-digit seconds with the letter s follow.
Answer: 4h28
